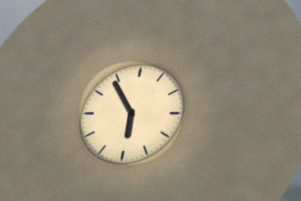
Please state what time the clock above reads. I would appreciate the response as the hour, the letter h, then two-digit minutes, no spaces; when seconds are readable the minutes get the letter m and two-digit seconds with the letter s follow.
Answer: 5h54
